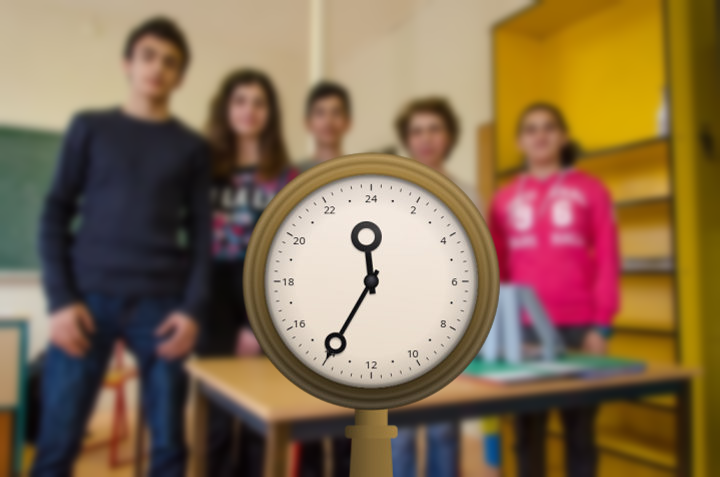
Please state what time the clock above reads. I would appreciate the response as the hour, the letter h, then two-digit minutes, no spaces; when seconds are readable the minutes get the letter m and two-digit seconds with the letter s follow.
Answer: 23h35
